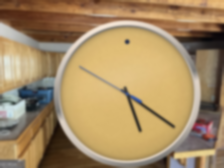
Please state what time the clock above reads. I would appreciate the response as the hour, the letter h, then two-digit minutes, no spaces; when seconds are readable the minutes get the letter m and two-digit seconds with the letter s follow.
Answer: 5h20m50s
